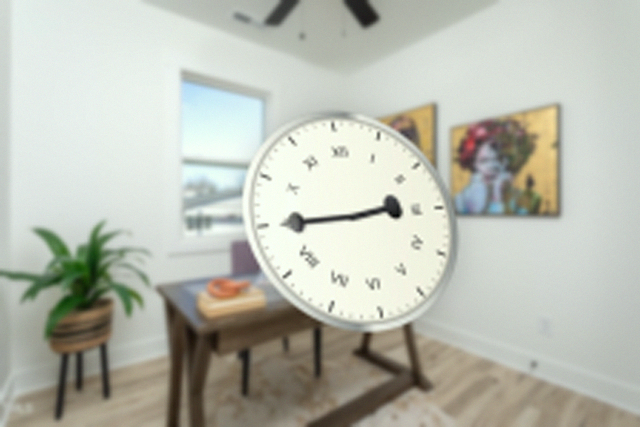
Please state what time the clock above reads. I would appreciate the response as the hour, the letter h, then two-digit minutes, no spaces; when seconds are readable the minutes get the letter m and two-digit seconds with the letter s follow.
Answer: 2h45
